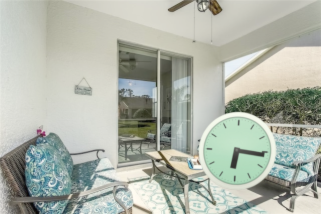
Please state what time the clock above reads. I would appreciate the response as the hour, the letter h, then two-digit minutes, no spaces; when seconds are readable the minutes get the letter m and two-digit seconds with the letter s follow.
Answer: 6h16
